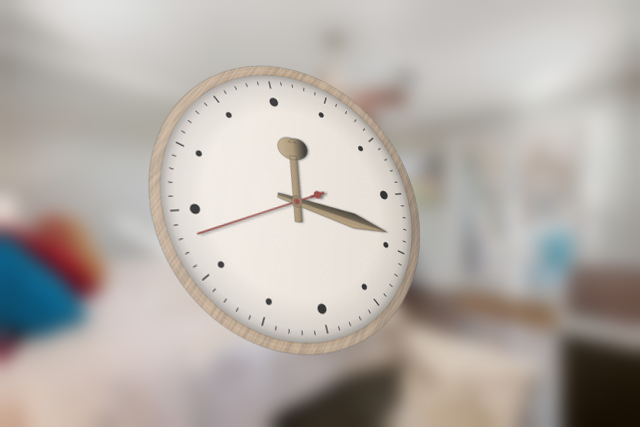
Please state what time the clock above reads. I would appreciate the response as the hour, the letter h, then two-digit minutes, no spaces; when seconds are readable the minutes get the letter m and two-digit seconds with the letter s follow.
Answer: 12h18m43s
